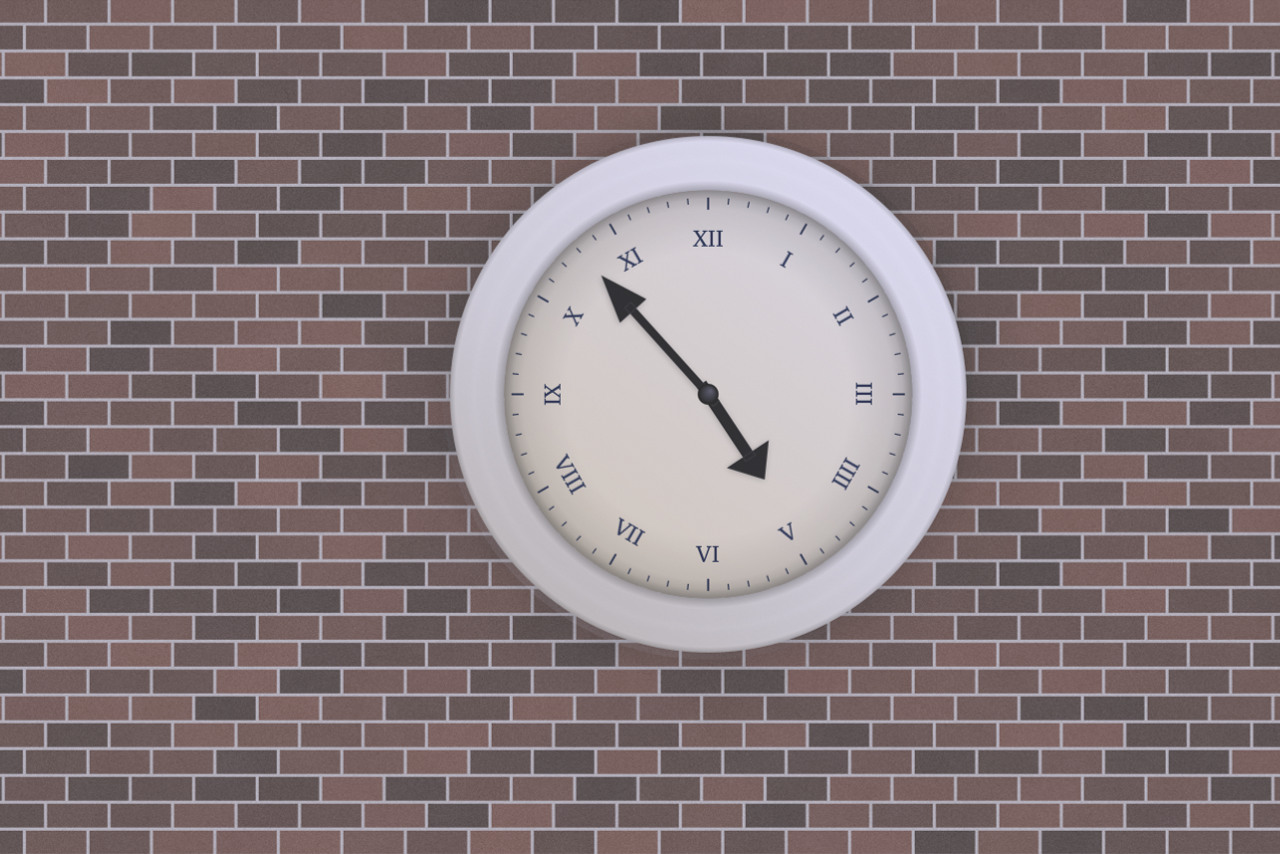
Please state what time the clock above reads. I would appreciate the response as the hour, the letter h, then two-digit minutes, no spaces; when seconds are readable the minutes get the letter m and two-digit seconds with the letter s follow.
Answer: 4h53
